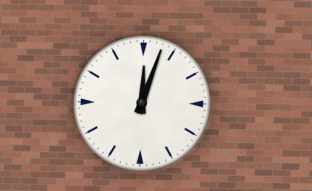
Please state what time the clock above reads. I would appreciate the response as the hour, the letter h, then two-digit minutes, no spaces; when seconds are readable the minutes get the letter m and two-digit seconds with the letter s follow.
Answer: 12h03
